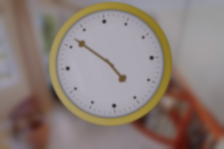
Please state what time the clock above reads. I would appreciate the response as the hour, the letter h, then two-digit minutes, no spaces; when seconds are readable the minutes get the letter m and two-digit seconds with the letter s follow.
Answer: 4h52
